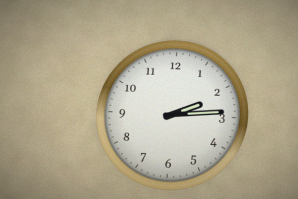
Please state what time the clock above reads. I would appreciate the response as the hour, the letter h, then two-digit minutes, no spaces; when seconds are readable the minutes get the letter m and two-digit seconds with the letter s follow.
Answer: 2h14
